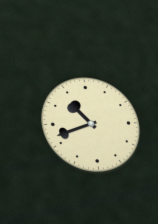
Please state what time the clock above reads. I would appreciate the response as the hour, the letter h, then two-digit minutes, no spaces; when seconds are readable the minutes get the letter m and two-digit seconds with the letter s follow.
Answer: 10h42
